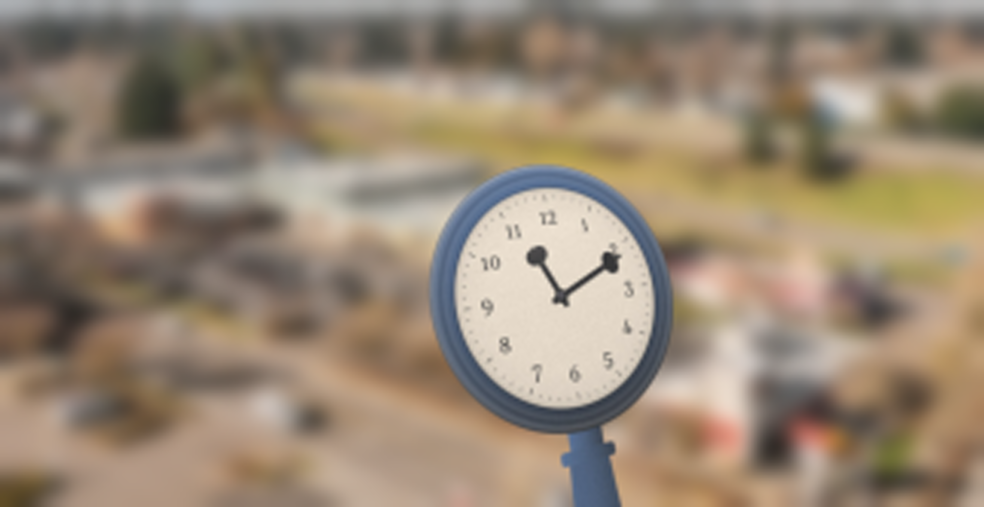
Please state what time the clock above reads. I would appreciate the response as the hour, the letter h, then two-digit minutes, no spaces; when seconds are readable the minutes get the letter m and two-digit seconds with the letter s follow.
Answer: 11h11
